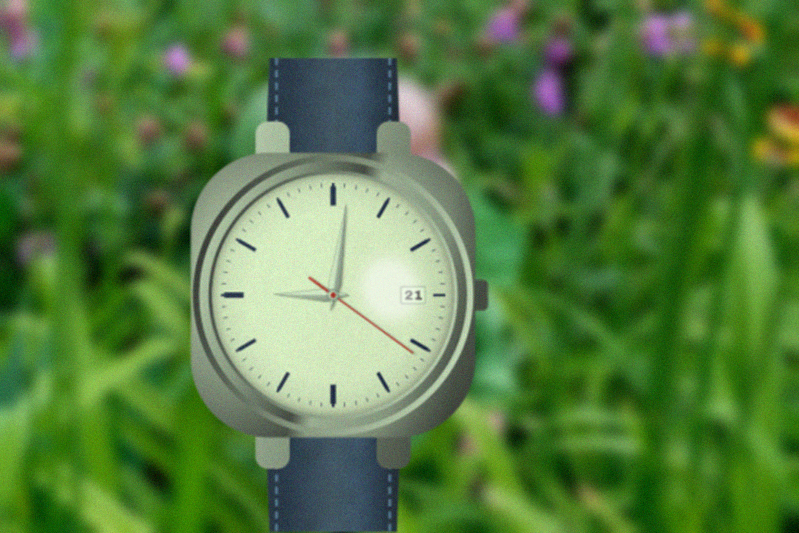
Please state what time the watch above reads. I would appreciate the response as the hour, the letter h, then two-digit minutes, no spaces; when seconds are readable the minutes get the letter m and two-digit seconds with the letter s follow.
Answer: 9h01m21s
